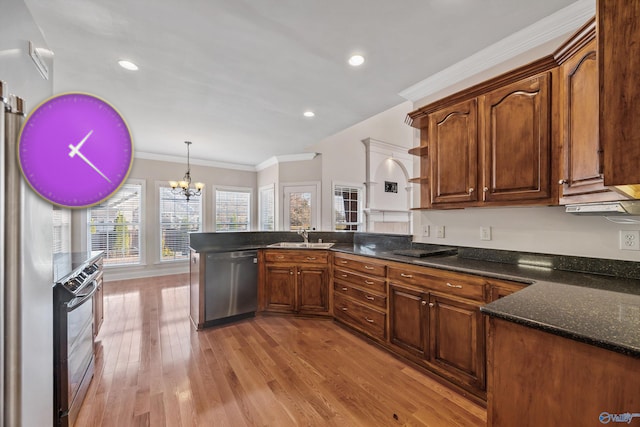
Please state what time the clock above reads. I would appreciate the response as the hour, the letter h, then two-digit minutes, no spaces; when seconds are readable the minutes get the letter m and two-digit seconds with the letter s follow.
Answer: 1h22
